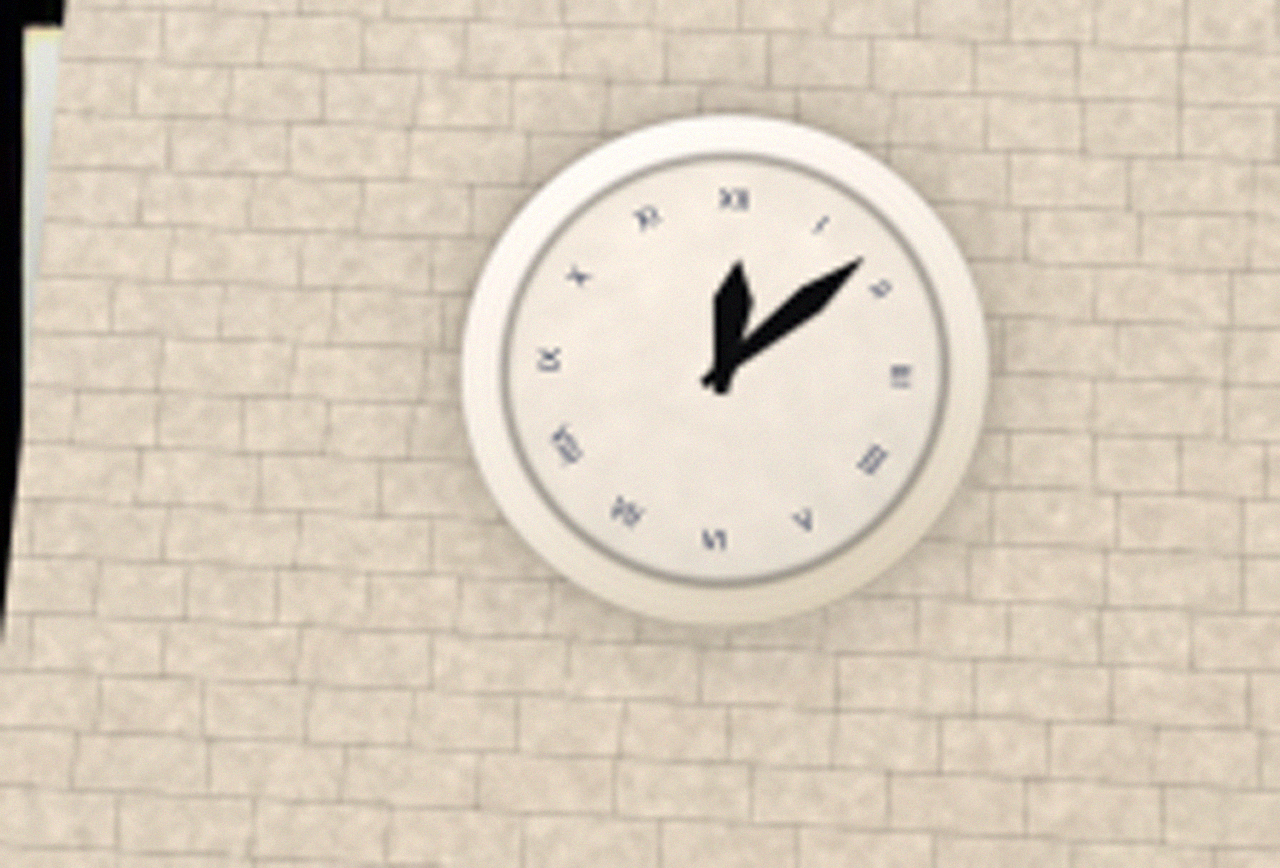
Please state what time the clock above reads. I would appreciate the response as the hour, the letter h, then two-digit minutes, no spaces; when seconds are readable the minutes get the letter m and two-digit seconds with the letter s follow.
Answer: 12h08
